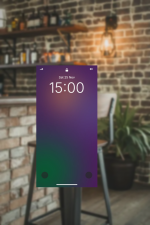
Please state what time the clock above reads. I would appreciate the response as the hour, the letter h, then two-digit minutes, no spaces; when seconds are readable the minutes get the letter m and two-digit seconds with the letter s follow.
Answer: 15h00
